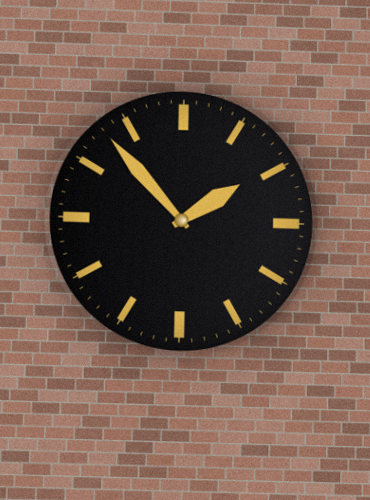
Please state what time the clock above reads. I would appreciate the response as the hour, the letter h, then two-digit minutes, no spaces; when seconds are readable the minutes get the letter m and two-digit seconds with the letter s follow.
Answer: 1h53
